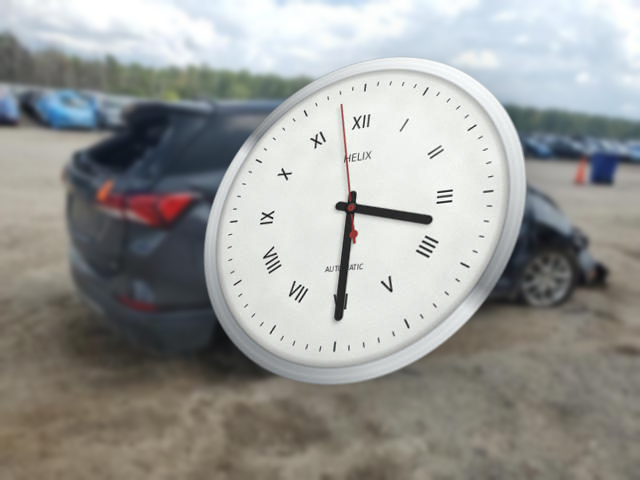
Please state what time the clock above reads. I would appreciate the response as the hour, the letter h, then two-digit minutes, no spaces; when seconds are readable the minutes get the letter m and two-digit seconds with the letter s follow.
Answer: 3h29m58s
